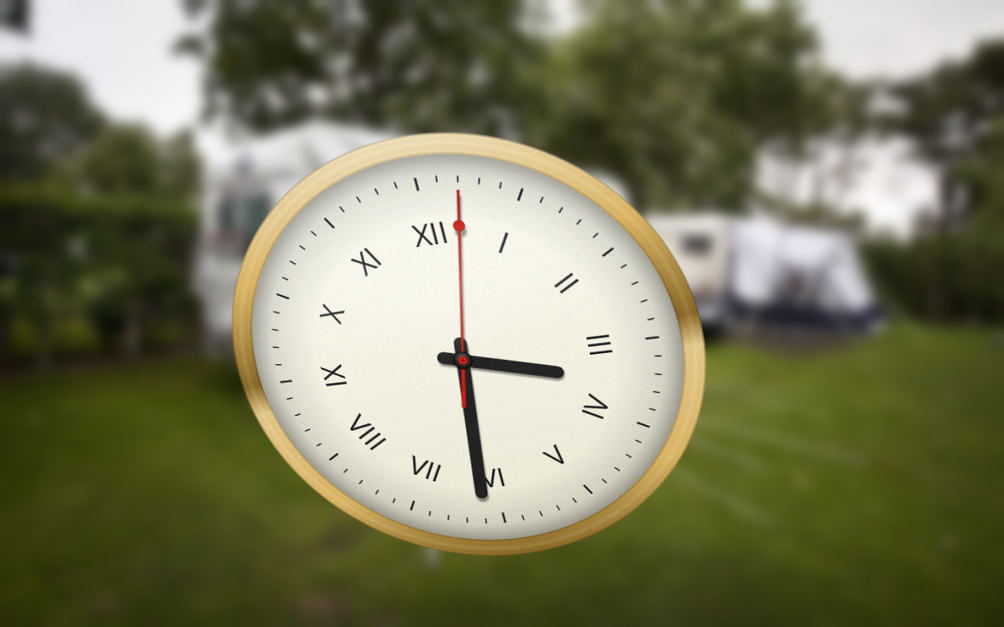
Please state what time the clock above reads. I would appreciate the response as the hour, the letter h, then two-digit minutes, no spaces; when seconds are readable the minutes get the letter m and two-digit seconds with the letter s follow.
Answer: 3h31m02s
